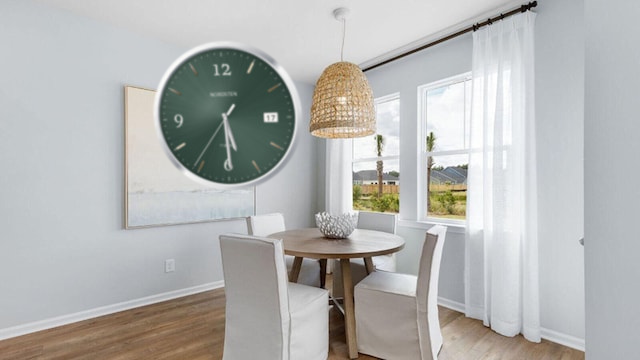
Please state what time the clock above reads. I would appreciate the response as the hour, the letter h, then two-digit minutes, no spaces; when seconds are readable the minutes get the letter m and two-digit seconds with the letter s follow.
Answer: 5h29m36s
